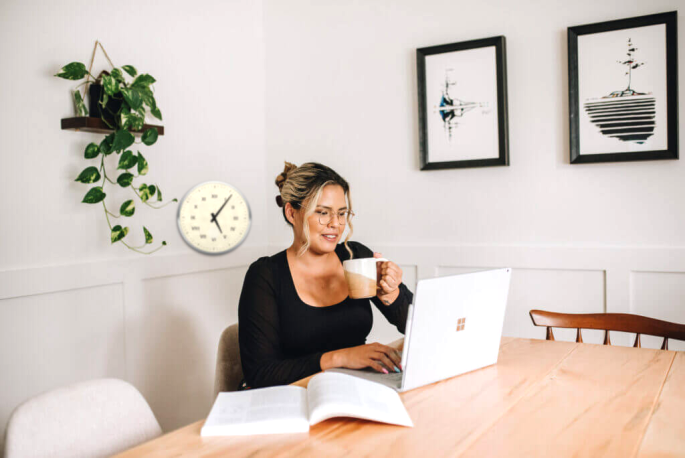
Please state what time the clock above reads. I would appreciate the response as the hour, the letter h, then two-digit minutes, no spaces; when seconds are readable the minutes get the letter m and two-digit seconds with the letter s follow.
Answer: 5h06
